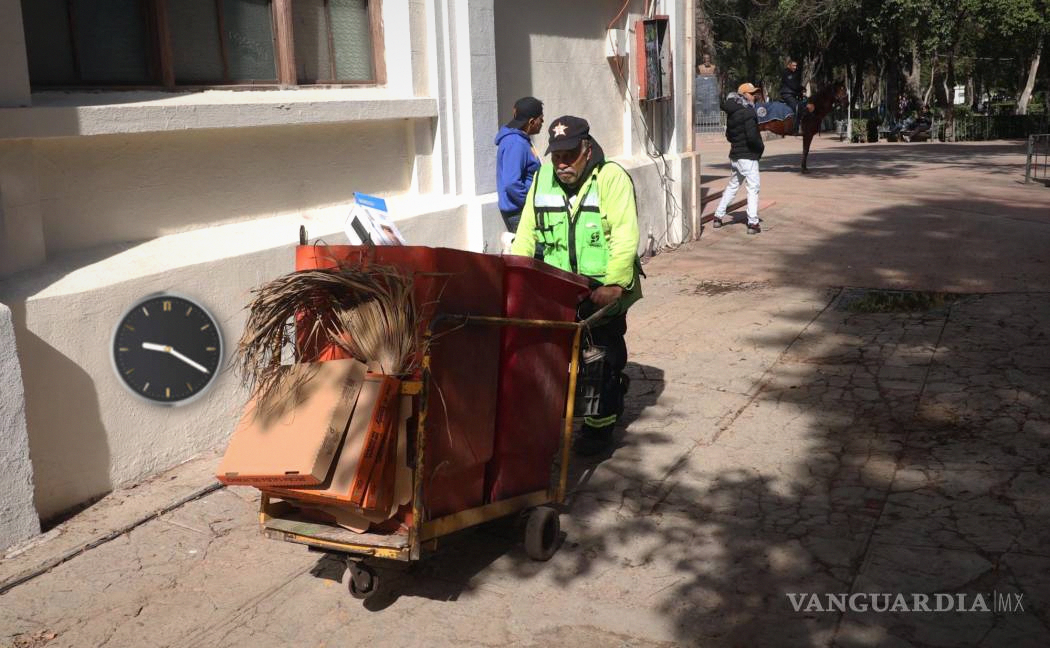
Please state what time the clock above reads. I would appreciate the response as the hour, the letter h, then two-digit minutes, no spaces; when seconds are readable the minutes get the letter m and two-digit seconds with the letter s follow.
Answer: 9h20
